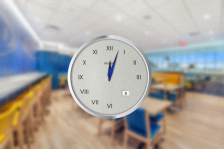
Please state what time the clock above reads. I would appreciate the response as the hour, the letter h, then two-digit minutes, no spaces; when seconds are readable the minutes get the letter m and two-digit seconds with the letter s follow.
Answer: 12h03
